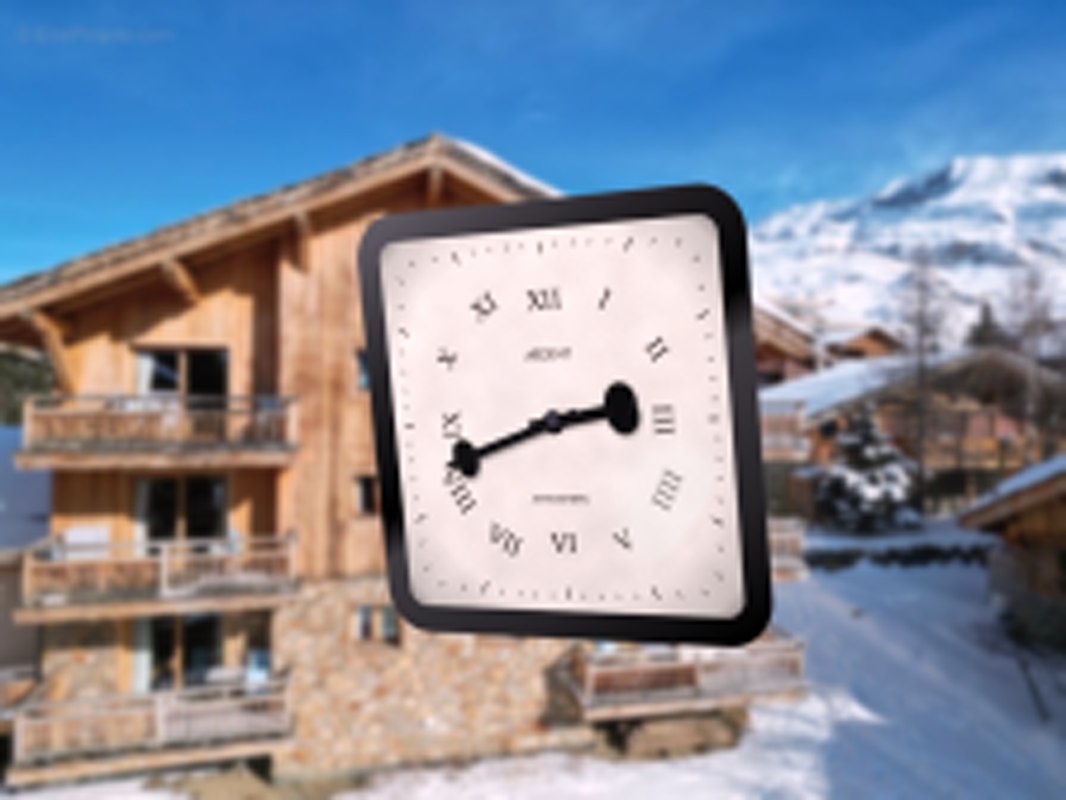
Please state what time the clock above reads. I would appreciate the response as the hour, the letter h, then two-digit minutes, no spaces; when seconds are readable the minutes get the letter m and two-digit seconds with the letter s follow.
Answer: 2h42
